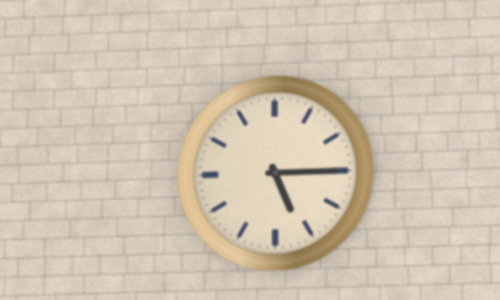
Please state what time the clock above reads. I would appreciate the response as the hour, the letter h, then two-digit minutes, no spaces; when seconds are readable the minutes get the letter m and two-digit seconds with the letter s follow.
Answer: 5h15
